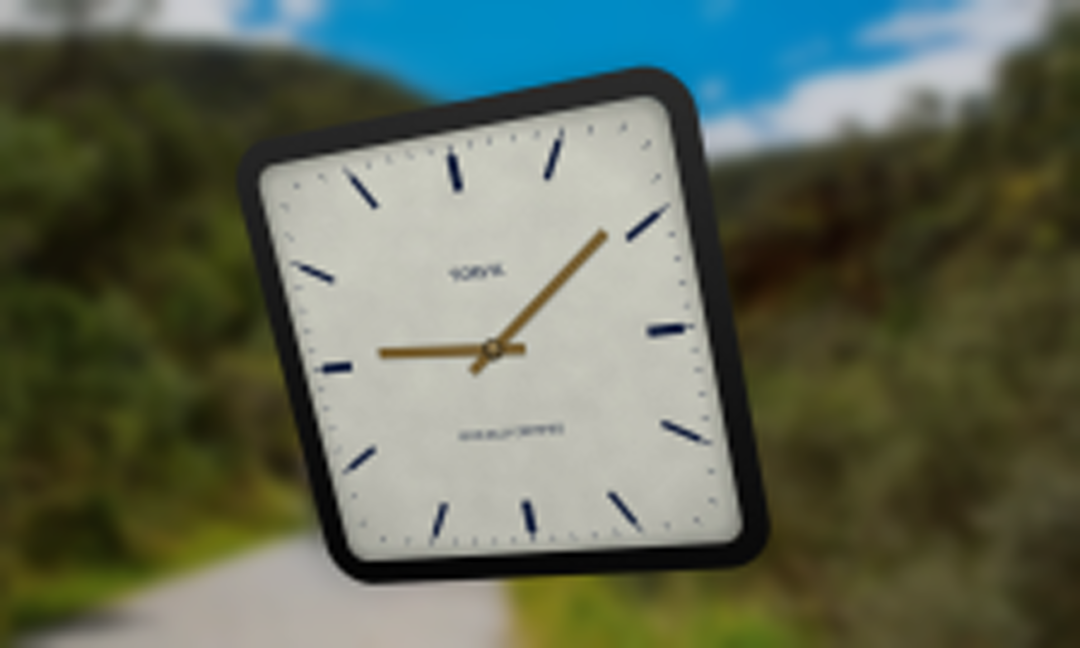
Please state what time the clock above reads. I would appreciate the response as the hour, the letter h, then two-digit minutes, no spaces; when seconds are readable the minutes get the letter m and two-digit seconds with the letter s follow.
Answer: 9h09
